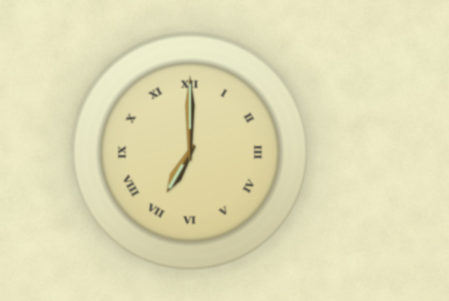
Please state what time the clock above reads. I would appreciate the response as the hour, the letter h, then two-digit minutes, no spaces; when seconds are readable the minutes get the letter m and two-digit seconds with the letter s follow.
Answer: 7h00
